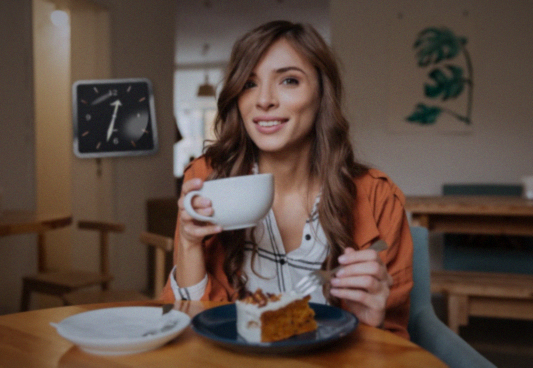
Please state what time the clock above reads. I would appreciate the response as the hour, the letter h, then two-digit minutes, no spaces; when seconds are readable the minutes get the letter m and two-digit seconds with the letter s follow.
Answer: 12h33
